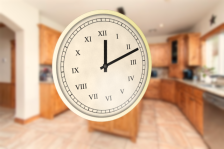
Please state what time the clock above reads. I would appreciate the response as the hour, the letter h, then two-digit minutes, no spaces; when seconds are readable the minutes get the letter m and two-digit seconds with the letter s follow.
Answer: 12h12
